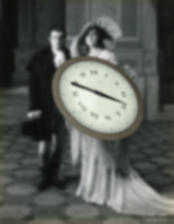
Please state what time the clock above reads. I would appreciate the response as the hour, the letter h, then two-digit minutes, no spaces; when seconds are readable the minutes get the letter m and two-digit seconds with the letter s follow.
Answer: 3h49
